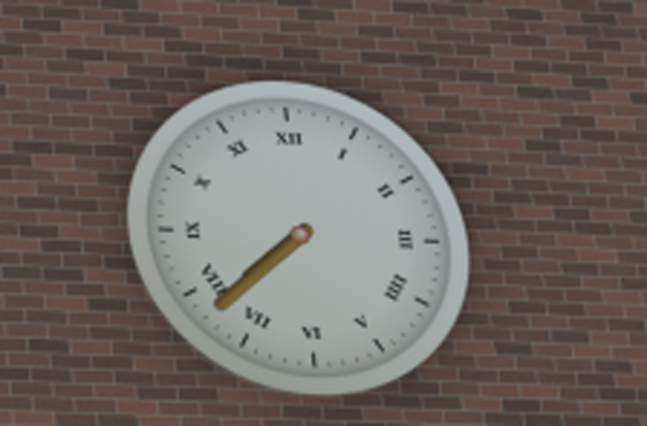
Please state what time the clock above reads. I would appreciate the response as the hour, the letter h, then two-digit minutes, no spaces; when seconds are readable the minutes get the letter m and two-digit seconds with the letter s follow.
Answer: 7h38
